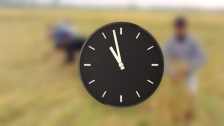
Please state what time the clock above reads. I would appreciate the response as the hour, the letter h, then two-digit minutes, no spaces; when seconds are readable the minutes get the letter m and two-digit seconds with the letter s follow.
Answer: 10h58
